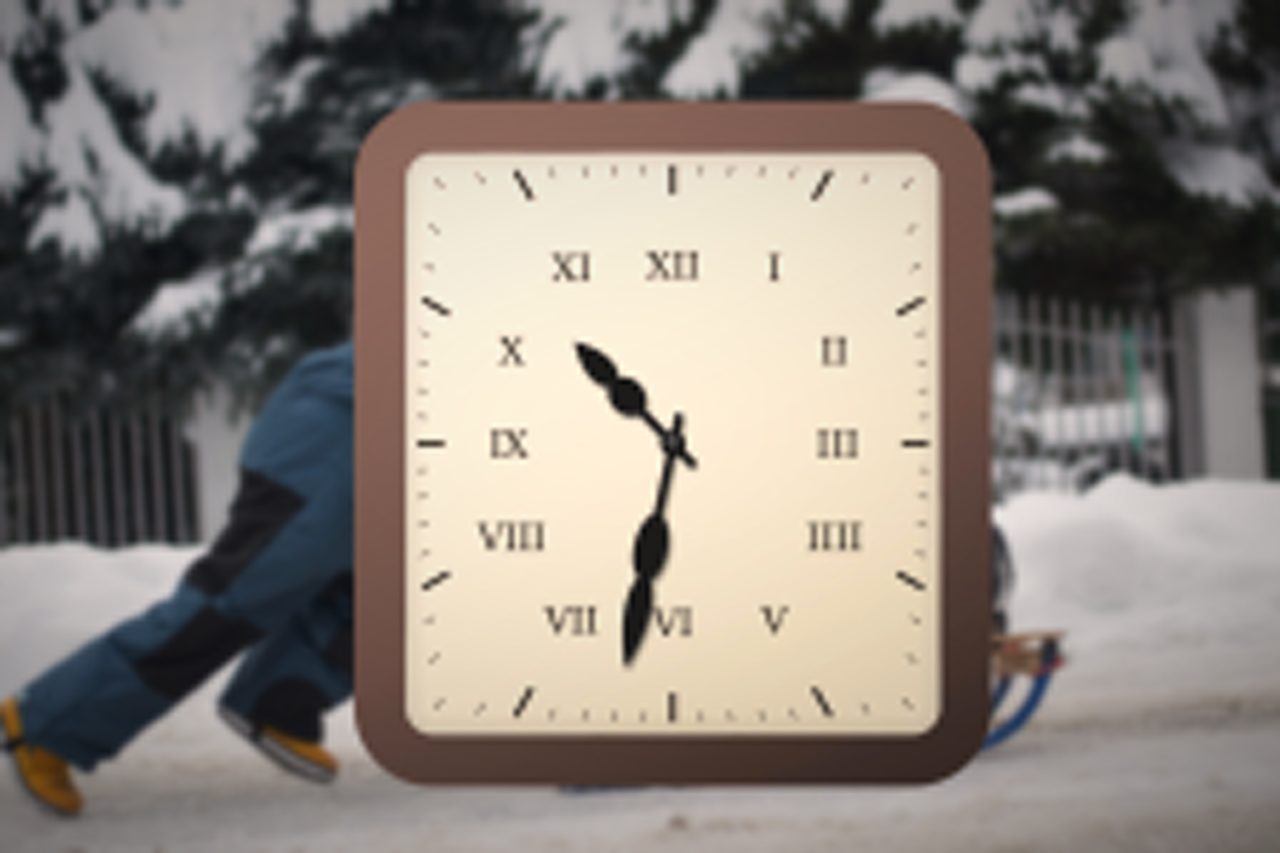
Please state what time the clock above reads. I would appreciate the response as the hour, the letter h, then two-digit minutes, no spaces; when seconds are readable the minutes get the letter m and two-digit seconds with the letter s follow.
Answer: 10h32
